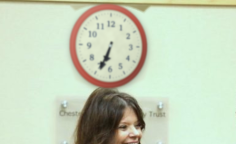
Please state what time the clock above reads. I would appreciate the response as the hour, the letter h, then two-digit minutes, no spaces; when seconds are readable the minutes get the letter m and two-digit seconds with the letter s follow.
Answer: 6h34
